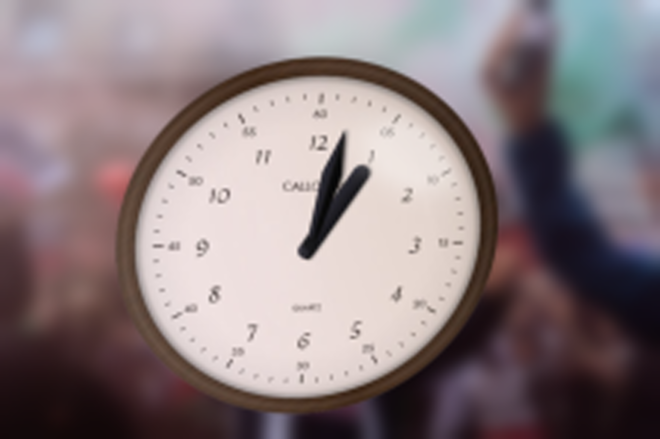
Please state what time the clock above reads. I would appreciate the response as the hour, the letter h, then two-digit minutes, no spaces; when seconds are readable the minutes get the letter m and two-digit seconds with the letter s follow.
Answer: 1h02
